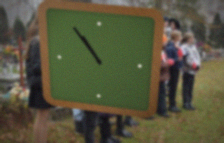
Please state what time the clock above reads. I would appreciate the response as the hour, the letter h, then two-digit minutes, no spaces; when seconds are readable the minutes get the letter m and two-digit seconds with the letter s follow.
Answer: 10h54
